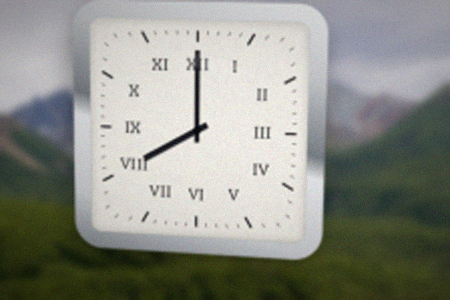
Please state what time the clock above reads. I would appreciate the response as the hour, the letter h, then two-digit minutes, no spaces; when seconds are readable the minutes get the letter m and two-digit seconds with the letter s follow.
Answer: 8h00
